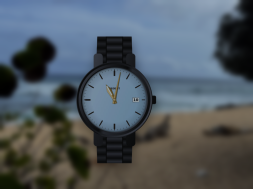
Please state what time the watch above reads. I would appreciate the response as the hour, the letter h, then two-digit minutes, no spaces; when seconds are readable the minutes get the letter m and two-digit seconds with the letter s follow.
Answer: 11h02
